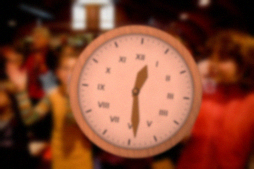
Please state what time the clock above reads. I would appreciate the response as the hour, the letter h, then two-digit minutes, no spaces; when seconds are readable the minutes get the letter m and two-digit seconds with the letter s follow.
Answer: 12h29
